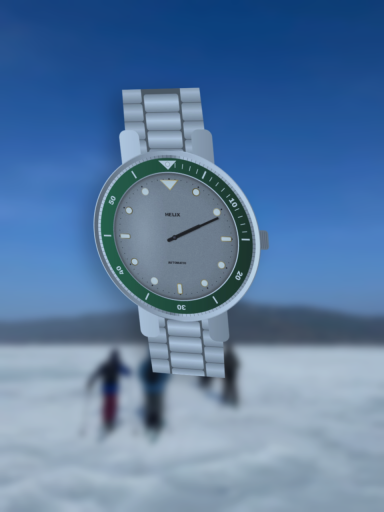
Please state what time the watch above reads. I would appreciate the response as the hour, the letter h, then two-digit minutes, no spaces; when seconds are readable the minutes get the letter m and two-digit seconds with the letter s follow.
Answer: 2h11
